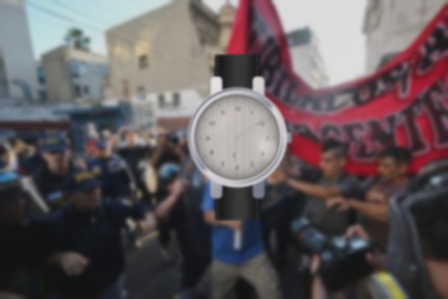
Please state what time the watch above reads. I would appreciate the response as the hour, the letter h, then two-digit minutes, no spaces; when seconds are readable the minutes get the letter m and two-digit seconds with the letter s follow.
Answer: 6h09
